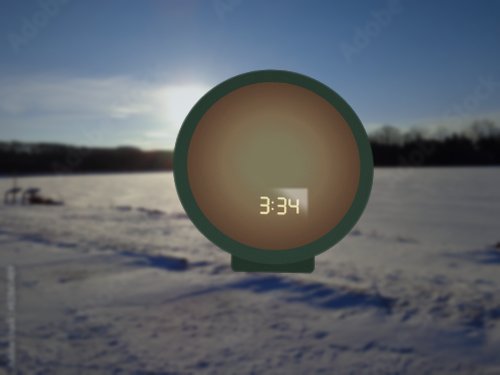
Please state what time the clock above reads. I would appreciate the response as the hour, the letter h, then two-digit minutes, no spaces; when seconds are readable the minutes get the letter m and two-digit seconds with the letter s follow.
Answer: 3h34
